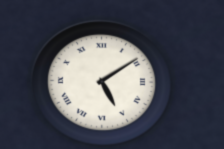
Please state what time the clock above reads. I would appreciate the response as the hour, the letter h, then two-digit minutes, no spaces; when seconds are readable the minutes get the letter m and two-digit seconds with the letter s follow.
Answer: 5h09
